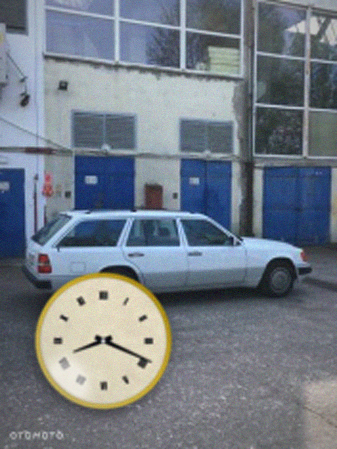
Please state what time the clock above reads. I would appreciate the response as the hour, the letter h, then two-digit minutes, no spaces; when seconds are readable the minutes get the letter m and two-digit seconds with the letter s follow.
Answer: 8h19
